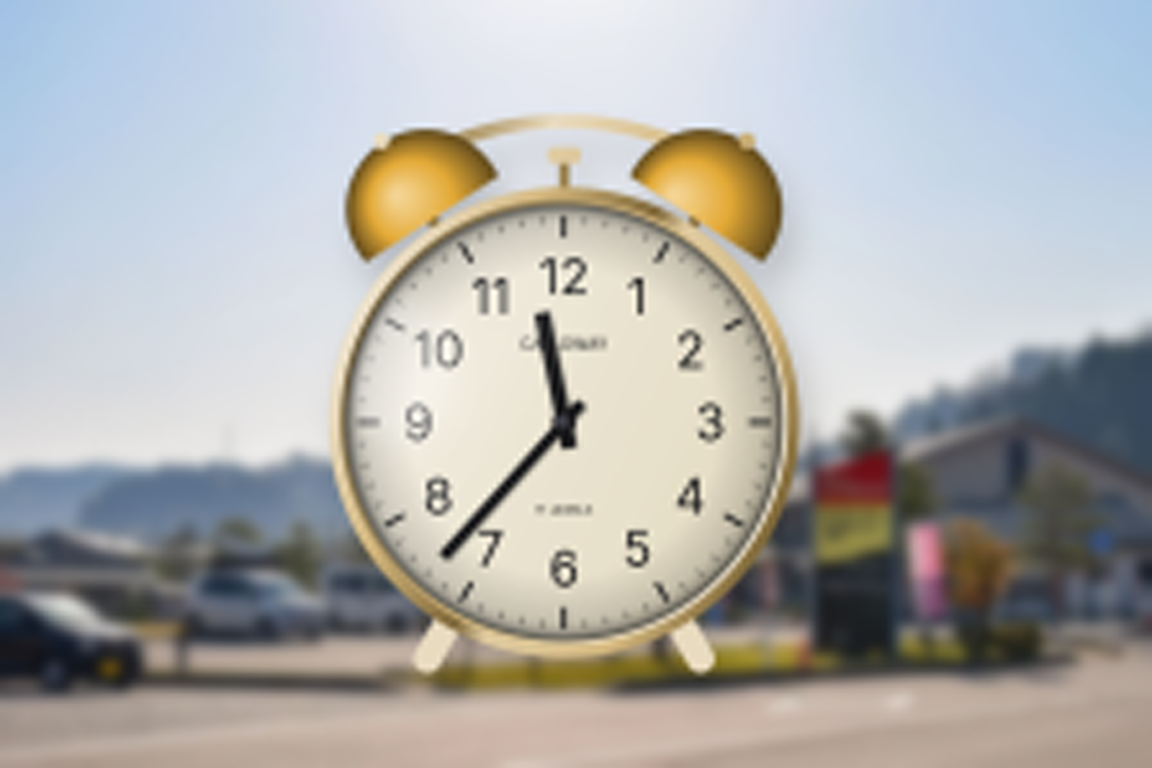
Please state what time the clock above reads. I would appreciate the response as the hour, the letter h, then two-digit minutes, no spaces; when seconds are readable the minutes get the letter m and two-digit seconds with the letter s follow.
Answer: 11h37
